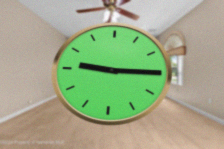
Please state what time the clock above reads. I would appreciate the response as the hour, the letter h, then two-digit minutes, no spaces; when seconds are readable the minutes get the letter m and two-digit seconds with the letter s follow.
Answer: 9h15
